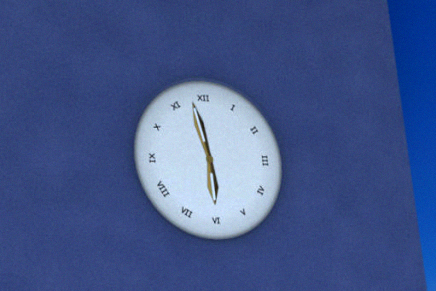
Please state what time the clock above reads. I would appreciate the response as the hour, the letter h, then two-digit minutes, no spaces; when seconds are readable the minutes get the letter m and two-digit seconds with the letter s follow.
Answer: 5h58
